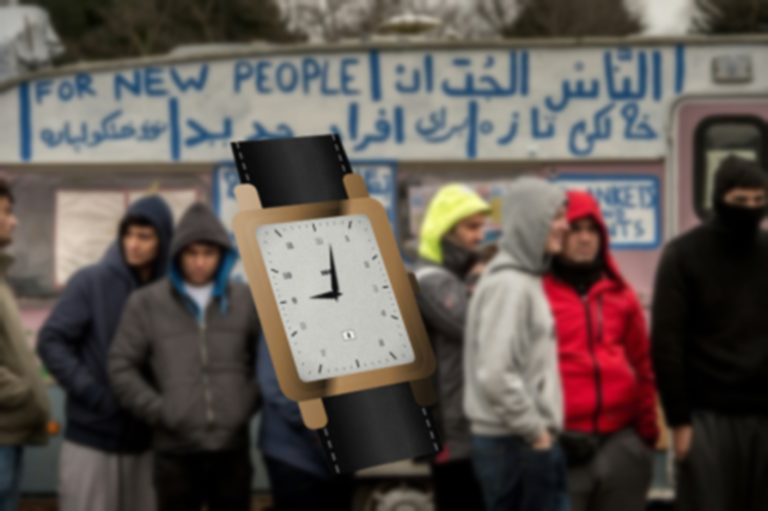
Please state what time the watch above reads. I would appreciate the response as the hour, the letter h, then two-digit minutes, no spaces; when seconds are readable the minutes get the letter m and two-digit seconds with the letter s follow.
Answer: 9h02
